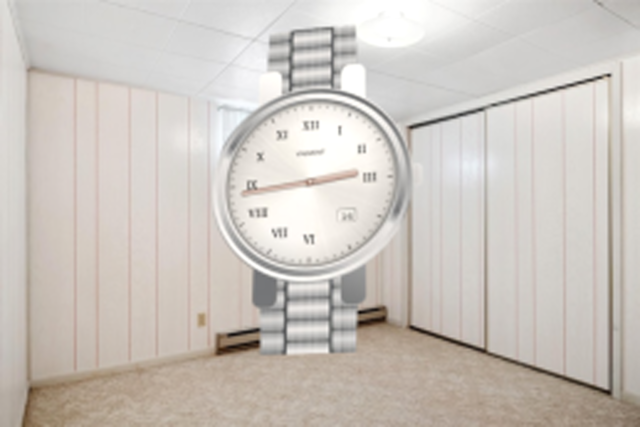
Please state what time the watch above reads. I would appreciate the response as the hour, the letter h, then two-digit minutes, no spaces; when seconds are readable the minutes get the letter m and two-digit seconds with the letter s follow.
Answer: 2h44
